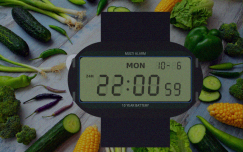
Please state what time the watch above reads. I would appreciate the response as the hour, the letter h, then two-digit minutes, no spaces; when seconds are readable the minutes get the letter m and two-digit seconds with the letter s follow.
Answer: 22h00m59s
